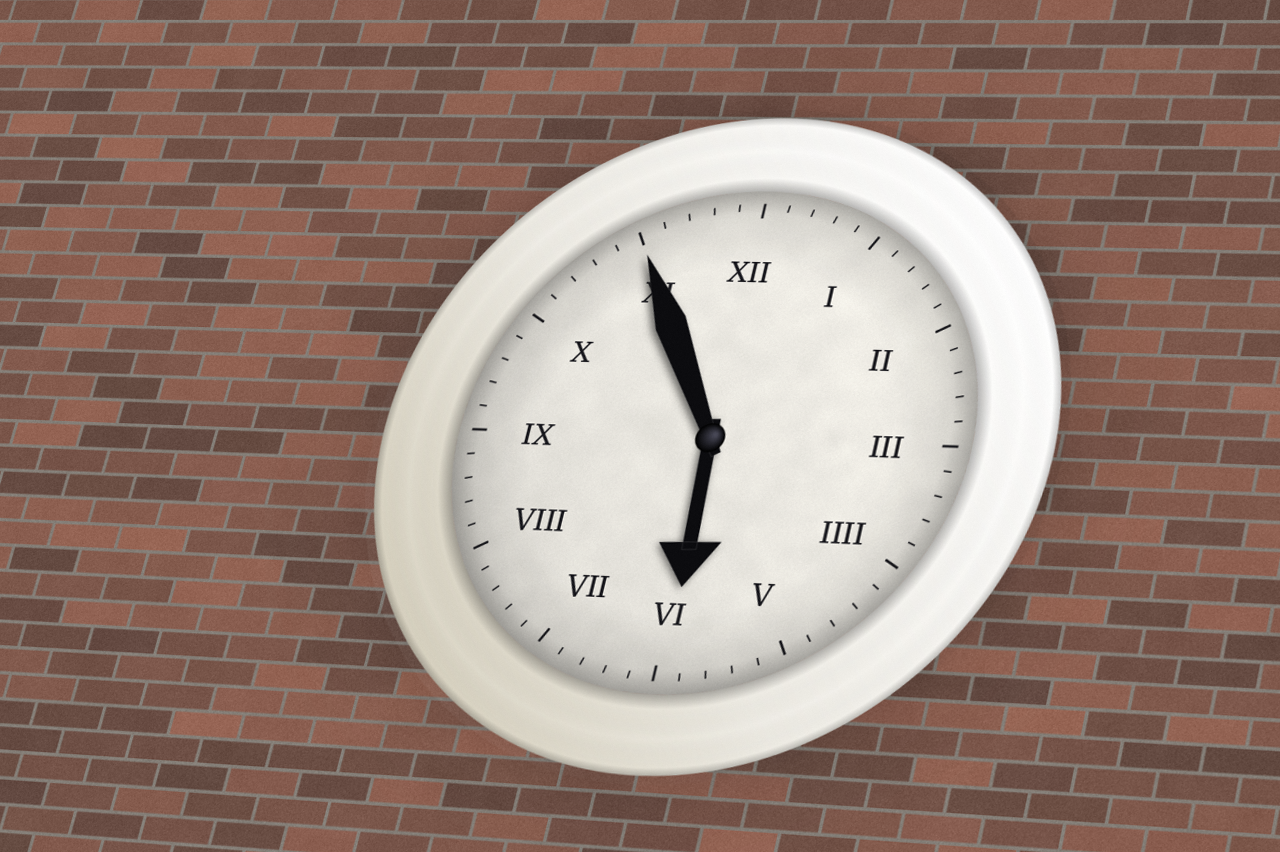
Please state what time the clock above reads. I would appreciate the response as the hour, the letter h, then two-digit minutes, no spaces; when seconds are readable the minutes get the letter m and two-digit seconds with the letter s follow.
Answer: 5h55
